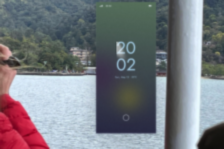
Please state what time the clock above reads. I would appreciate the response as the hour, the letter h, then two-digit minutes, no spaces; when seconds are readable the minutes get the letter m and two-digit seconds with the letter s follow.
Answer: 20h02
